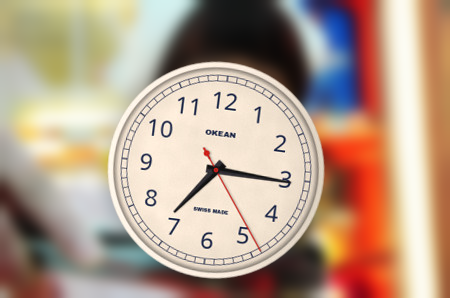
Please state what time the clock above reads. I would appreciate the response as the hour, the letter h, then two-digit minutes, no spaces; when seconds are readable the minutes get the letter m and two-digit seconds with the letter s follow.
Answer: 7h15m24s
